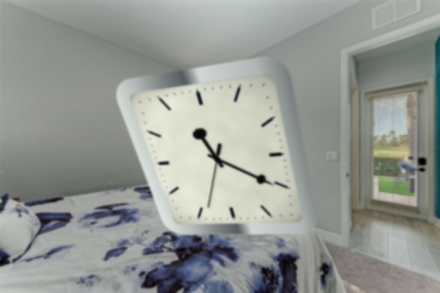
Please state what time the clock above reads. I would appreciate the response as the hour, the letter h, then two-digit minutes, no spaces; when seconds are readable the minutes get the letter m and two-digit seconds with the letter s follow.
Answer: 11h20m34s
